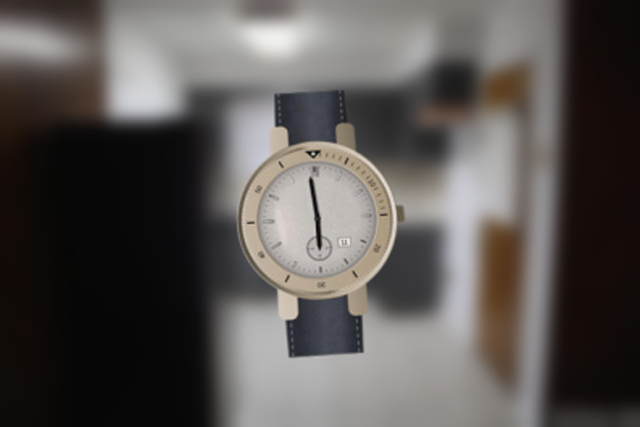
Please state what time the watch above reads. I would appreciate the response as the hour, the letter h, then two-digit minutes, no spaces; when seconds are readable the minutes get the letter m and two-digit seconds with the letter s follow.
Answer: 5h59
